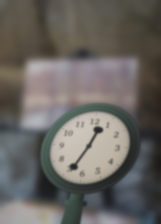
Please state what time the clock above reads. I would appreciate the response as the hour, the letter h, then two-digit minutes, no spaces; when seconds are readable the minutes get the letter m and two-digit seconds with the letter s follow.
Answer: 12h34
